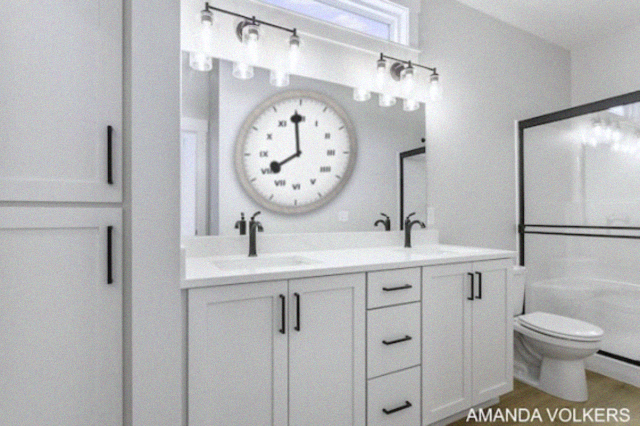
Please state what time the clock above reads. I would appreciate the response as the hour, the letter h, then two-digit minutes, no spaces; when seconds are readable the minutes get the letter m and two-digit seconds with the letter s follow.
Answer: 7h59
